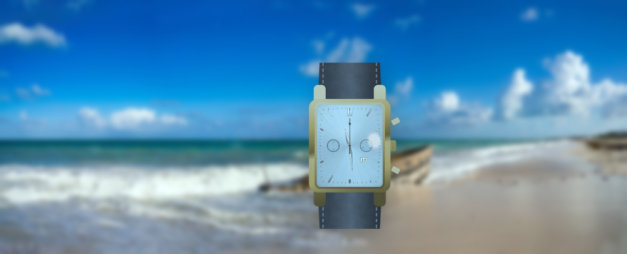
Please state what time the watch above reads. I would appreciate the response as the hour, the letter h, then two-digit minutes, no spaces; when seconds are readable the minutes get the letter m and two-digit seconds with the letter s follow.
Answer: 11h29
